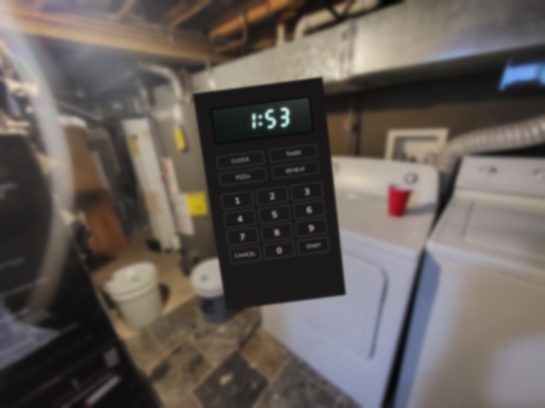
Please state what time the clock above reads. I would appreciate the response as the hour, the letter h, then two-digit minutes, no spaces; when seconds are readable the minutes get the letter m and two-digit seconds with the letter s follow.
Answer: 1h53
